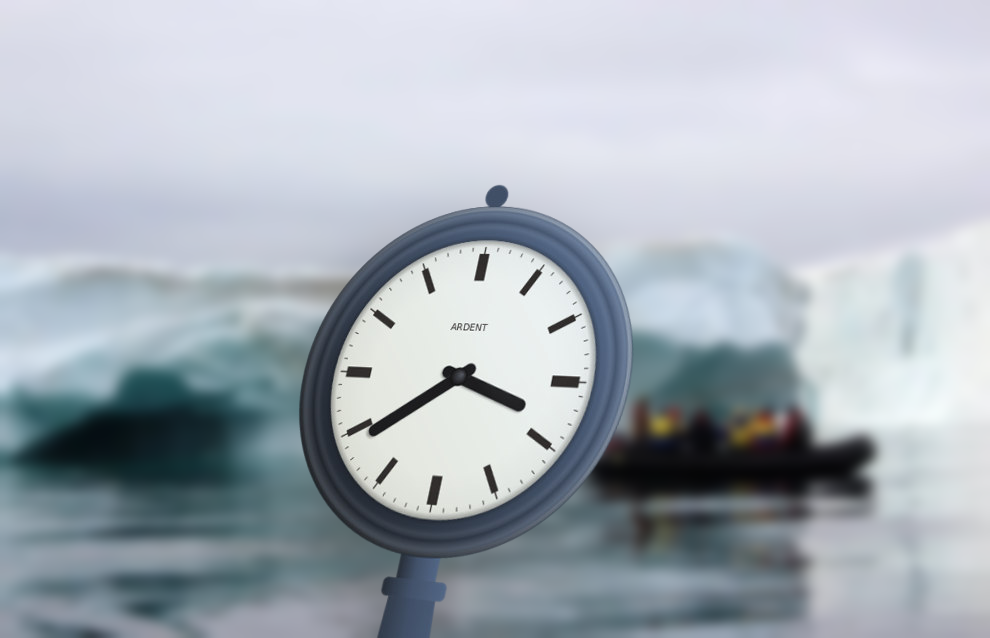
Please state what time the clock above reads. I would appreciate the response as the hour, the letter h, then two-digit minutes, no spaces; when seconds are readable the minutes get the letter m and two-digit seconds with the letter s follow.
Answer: 3h39
